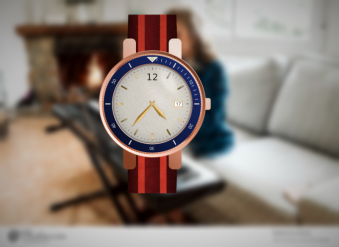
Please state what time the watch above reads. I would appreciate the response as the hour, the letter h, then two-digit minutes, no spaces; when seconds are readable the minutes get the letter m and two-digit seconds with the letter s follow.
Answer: 4h37
